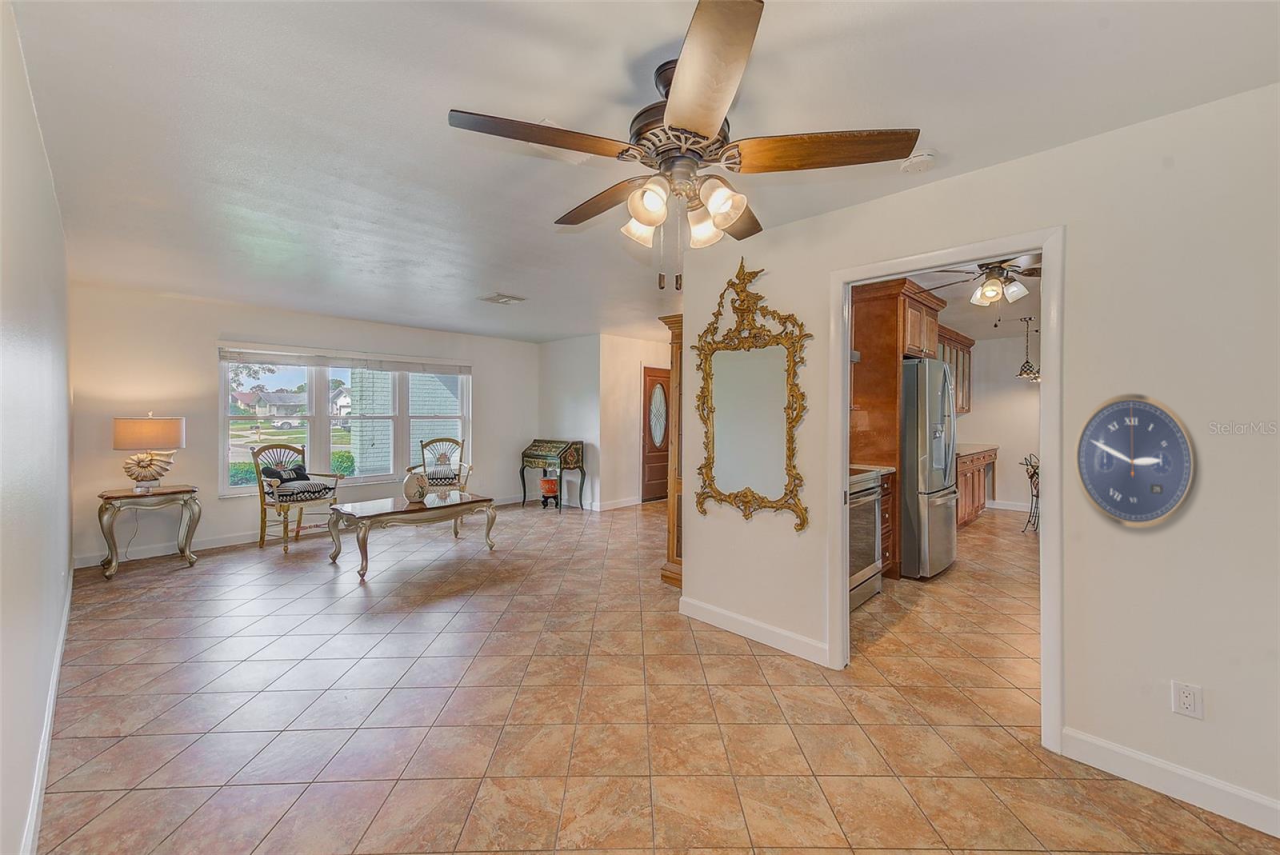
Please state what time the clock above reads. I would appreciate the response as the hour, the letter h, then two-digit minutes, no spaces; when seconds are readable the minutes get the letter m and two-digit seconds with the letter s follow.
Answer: 2h49
